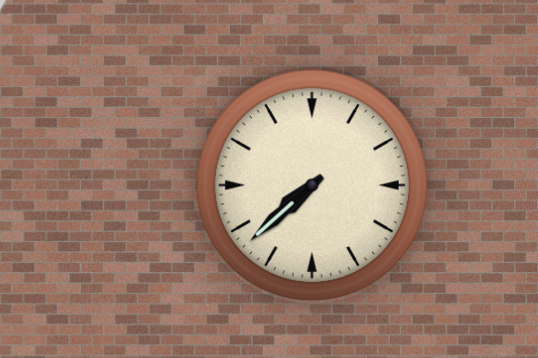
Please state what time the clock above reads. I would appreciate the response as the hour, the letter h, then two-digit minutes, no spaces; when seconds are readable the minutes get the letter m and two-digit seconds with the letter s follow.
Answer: 7h38
